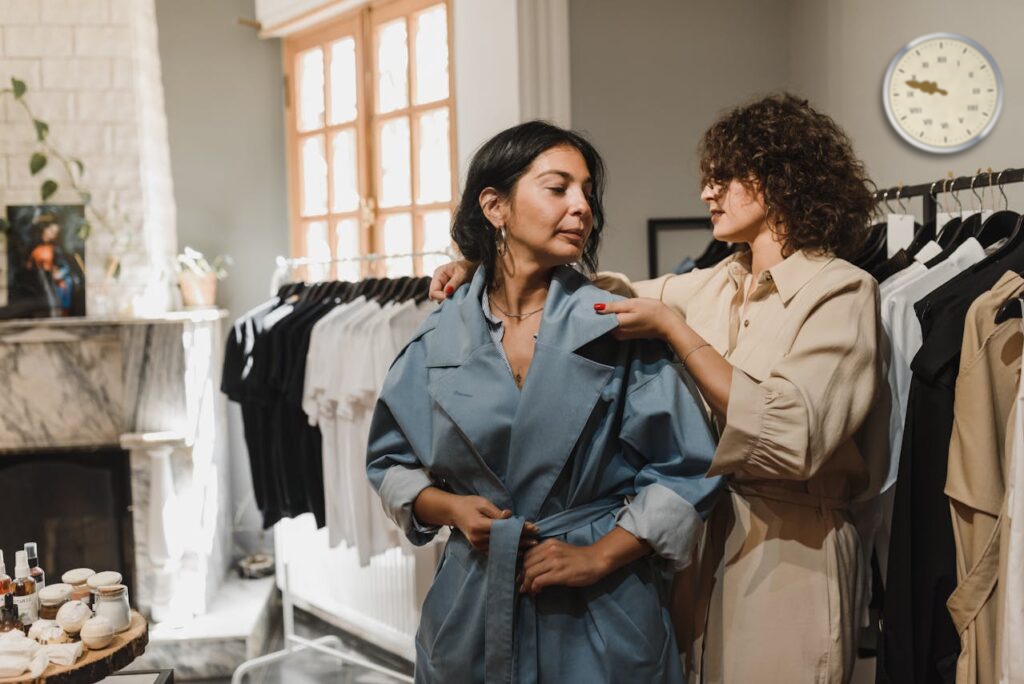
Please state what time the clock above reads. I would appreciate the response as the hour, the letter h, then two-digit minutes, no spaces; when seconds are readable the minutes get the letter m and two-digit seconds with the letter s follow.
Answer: 9h48
